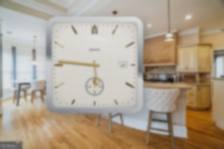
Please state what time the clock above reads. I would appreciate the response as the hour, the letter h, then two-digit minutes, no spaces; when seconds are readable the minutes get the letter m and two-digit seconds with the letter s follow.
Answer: 5h46
